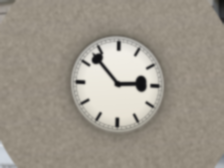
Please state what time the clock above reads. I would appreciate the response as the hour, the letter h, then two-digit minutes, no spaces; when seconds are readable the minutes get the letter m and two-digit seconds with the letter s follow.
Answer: 2h53
